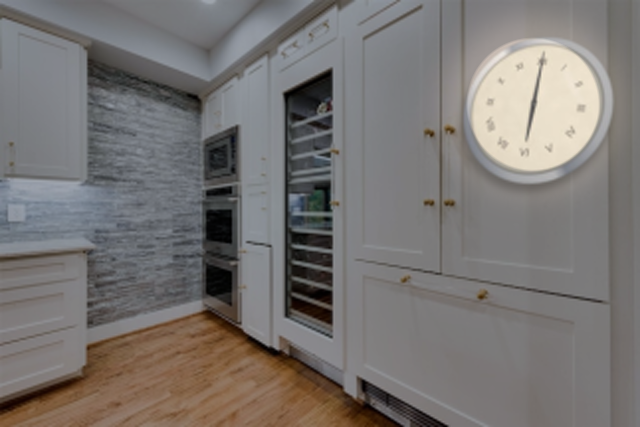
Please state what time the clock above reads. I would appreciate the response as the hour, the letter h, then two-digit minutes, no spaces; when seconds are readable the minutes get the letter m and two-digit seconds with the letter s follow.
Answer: 6h00
